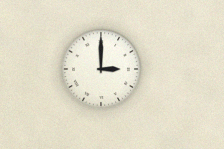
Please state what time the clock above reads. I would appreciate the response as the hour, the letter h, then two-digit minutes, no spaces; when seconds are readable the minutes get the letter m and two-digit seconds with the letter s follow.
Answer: 3h00
